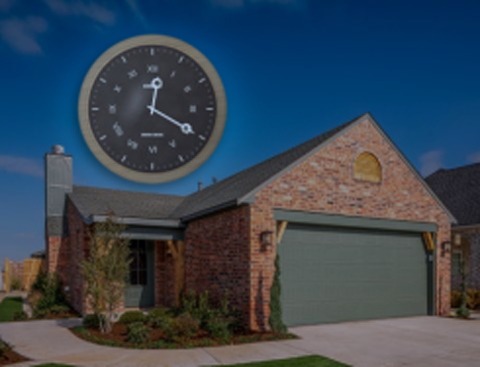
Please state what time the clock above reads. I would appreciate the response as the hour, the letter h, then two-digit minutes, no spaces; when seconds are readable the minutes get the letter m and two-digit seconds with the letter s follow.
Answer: 12h20
